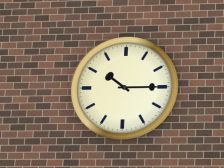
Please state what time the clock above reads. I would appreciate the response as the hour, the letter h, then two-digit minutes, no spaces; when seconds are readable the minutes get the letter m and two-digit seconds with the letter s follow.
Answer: 10h15
